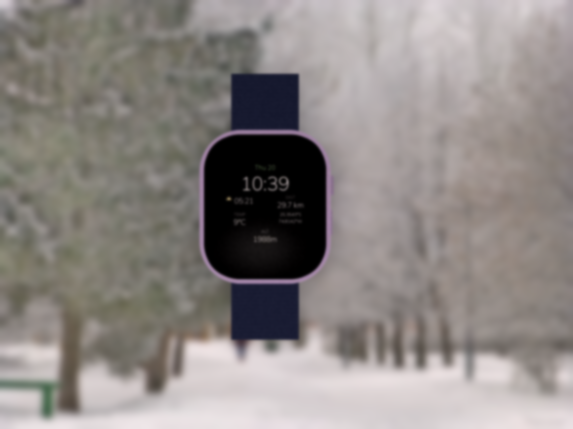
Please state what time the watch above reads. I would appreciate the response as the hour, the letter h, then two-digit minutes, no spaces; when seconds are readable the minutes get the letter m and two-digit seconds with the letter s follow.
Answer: 10h39
